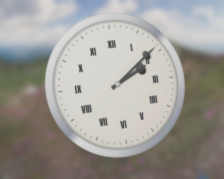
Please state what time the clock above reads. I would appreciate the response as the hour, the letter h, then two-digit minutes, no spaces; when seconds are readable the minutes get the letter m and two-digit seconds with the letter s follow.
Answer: 2h09
